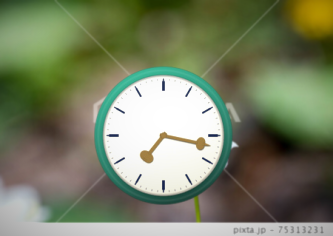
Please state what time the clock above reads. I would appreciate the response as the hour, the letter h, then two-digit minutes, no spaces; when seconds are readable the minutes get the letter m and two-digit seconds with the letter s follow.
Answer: 7h17
